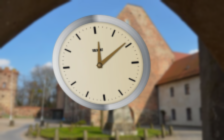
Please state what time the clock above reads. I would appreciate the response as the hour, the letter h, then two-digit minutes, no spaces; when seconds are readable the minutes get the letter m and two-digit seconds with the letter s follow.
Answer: 12h09
